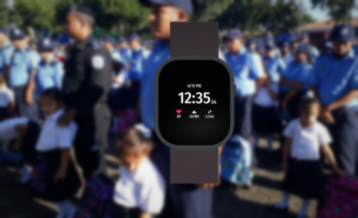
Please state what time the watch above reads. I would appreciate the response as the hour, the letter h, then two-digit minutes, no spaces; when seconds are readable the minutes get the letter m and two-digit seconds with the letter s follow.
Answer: 12h35
